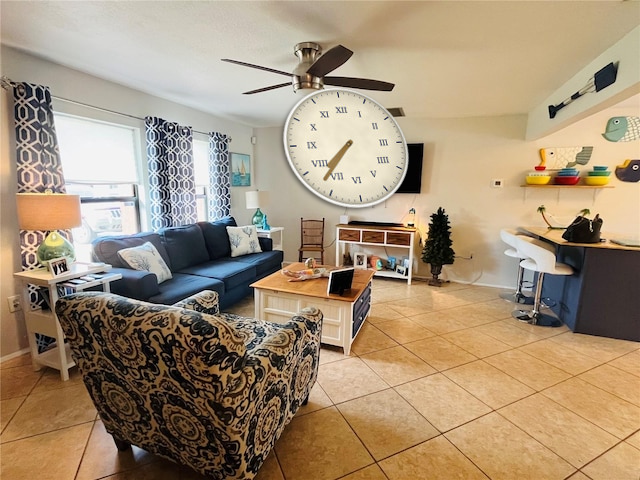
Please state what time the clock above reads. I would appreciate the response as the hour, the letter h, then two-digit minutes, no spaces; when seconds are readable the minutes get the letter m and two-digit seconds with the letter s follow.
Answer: 7h37
